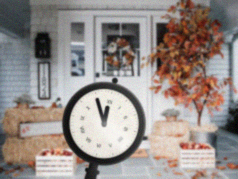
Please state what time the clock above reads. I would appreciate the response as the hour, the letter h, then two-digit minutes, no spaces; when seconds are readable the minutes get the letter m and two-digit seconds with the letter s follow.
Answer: 11h55
